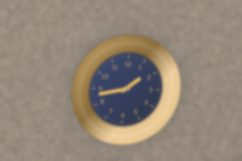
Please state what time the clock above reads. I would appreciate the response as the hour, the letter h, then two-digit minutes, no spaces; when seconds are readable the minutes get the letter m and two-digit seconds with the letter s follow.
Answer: 1h43
